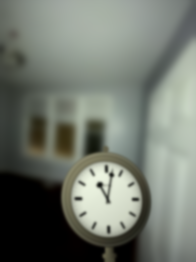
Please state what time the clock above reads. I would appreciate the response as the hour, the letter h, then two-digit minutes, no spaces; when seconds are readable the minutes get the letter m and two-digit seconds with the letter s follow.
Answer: 11h02
